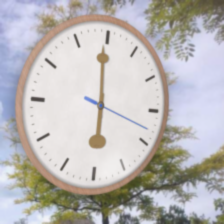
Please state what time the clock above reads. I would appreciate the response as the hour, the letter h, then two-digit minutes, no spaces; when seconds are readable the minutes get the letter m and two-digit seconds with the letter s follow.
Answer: 5h59m18s
